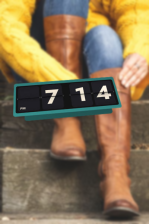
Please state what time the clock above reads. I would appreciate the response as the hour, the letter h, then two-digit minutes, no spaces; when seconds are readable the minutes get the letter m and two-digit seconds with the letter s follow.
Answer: 7h14
